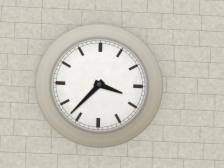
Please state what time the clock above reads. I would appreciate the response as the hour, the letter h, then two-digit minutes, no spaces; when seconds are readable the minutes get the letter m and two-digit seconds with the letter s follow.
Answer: 3h37
